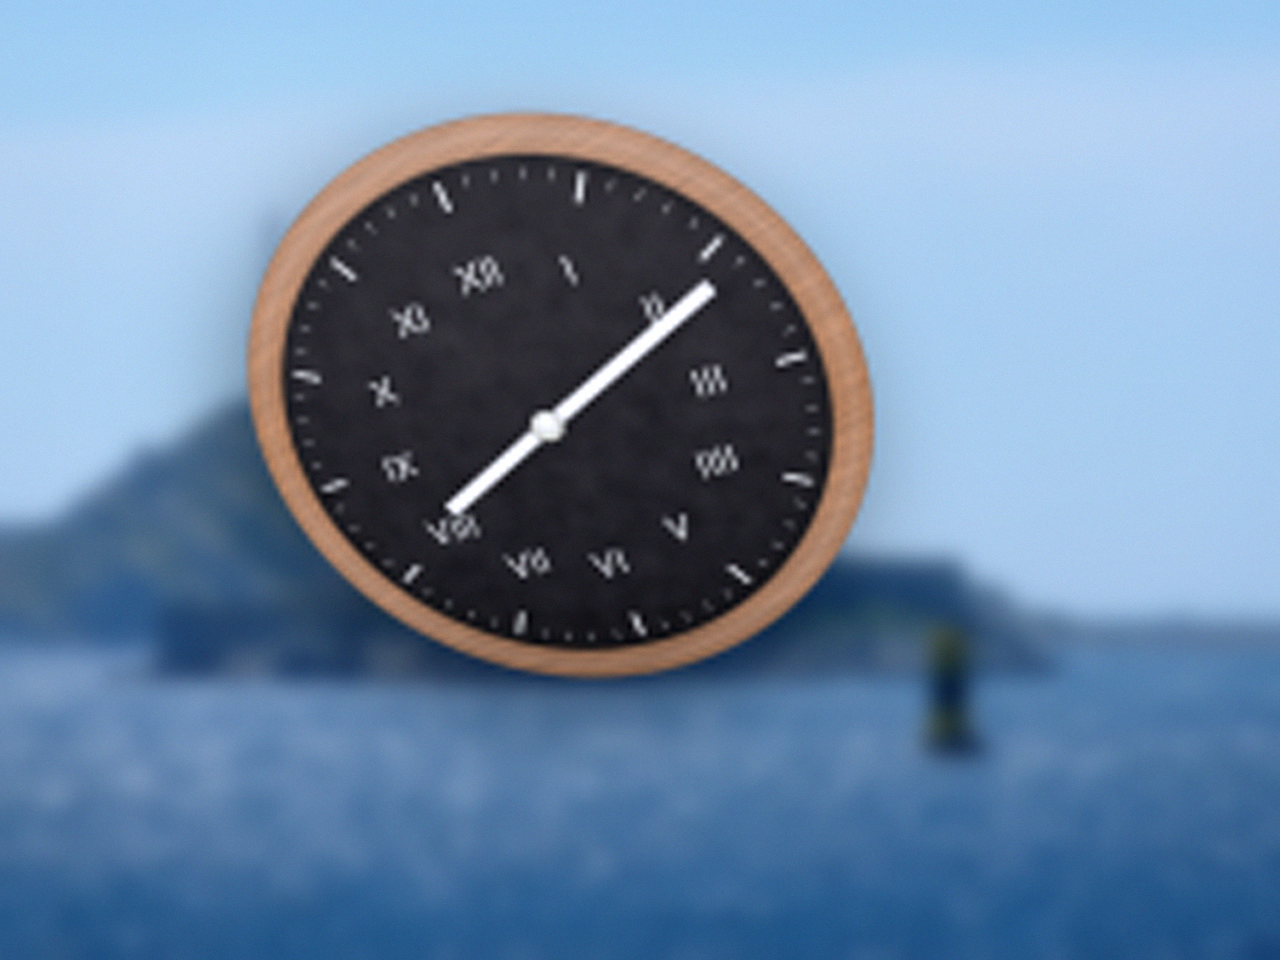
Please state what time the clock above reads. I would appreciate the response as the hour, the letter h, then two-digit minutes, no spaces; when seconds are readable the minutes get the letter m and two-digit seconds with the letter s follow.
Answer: 8h11
